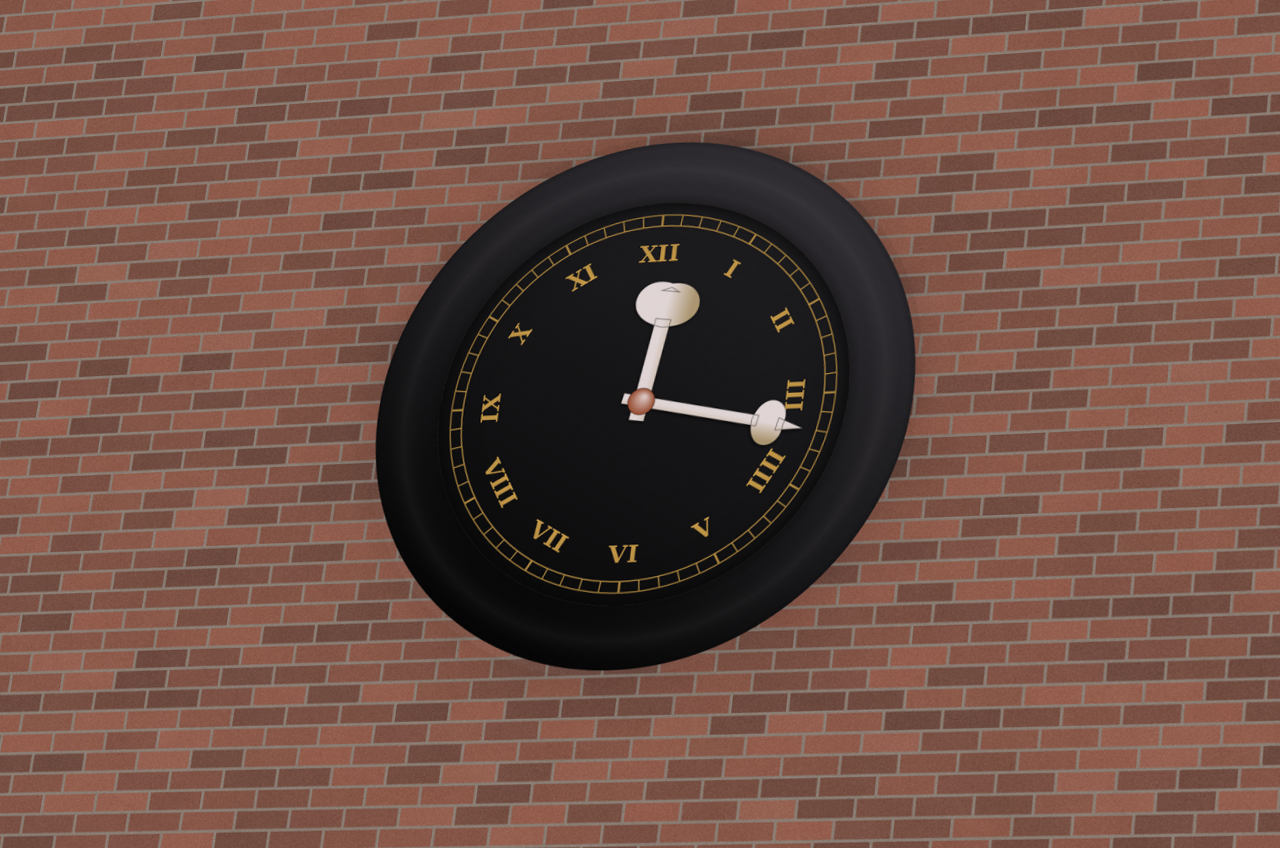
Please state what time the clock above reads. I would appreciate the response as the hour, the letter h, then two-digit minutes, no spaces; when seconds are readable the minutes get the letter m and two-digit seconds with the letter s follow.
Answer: 12h17
